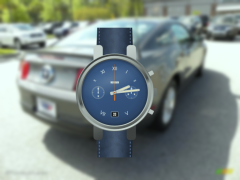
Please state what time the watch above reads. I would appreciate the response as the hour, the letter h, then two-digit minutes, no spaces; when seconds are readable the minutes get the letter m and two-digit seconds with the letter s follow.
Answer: 2h14
